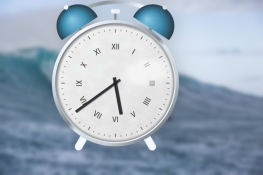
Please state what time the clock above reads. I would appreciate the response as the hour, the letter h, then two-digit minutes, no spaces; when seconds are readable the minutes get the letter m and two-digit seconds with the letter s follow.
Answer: 5h39
